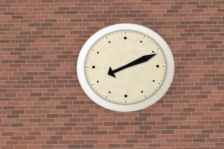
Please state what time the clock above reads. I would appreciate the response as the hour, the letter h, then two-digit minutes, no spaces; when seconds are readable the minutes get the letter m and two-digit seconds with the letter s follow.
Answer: 8h11
